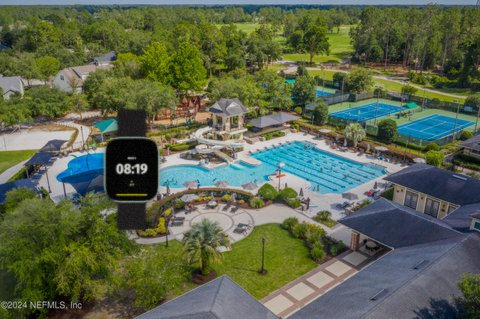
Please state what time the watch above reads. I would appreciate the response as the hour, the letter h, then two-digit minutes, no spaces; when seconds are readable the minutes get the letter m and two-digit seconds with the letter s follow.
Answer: 8h19
